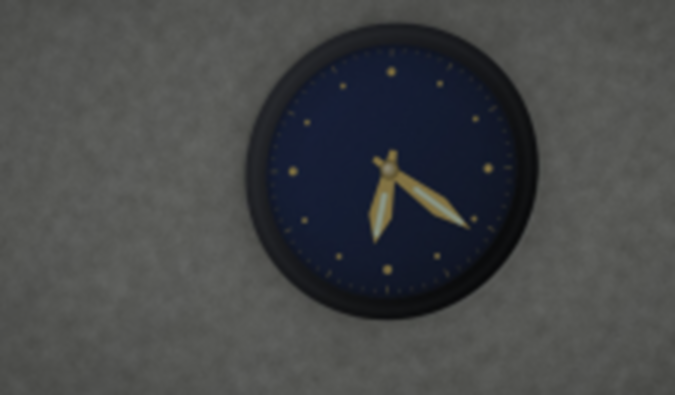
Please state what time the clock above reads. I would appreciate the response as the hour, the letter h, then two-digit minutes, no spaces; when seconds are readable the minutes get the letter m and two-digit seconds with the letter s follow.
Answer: 6h21
